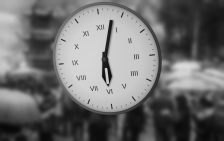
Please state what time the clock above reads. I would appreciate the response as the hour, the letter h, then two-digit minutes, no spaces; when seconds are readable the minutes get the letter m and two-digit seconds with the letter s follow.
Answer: 6h03
